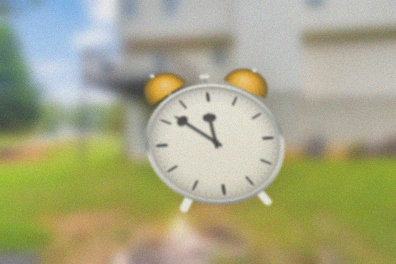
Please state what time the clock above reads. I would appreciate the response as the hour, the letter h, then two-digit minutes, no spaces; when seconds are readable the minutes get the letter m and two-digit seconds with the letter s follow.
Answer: 11h52
